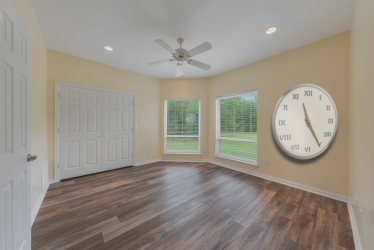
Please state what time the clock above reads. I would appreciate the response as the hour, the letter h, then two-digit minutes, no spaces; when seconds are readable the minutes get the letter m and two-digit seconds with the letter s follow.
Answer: 11h25
